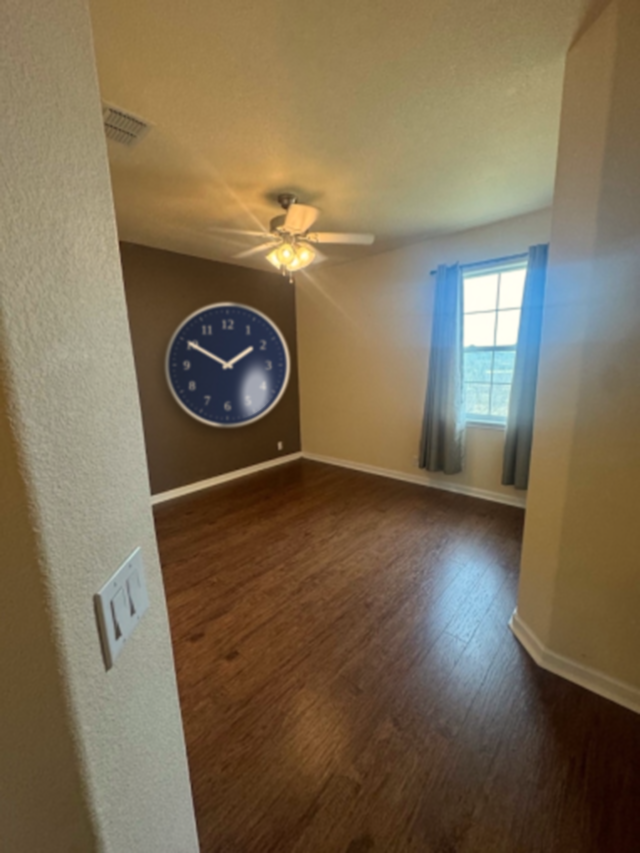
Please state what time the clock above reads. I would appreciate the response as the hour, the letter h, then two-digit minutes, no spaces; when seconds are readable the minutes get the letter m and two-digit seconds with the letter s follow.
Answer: 1h50
